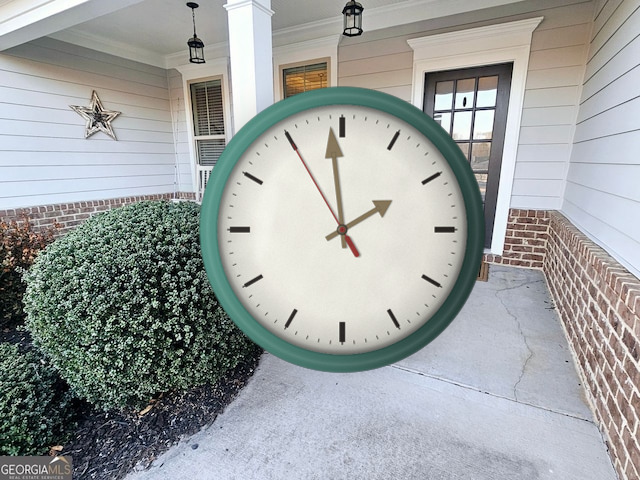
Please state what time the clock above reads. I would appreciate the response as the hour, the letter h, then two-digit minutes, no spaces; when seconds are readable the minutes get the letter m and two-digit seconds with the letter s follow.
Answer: 1h58m55s
